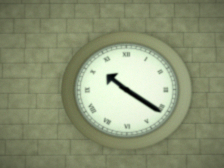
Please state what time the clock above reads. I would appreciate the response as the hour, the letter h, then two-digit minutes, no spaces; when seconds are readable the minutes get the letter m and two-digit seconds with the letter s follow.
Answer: 10h21
